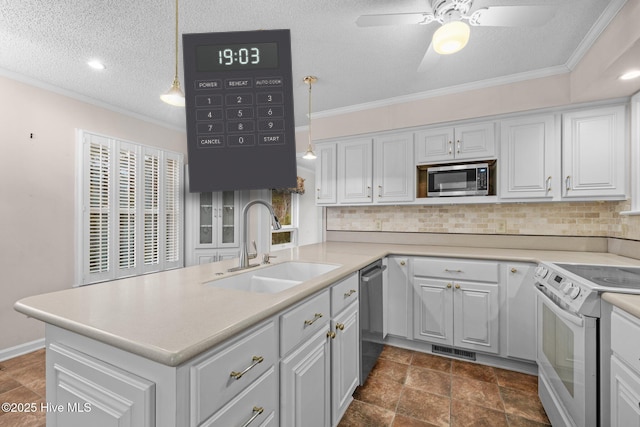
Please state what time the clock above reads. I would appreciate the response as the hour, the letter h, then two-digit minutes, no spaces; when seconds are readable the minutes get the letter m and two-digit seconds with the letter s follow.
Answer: 19h03
